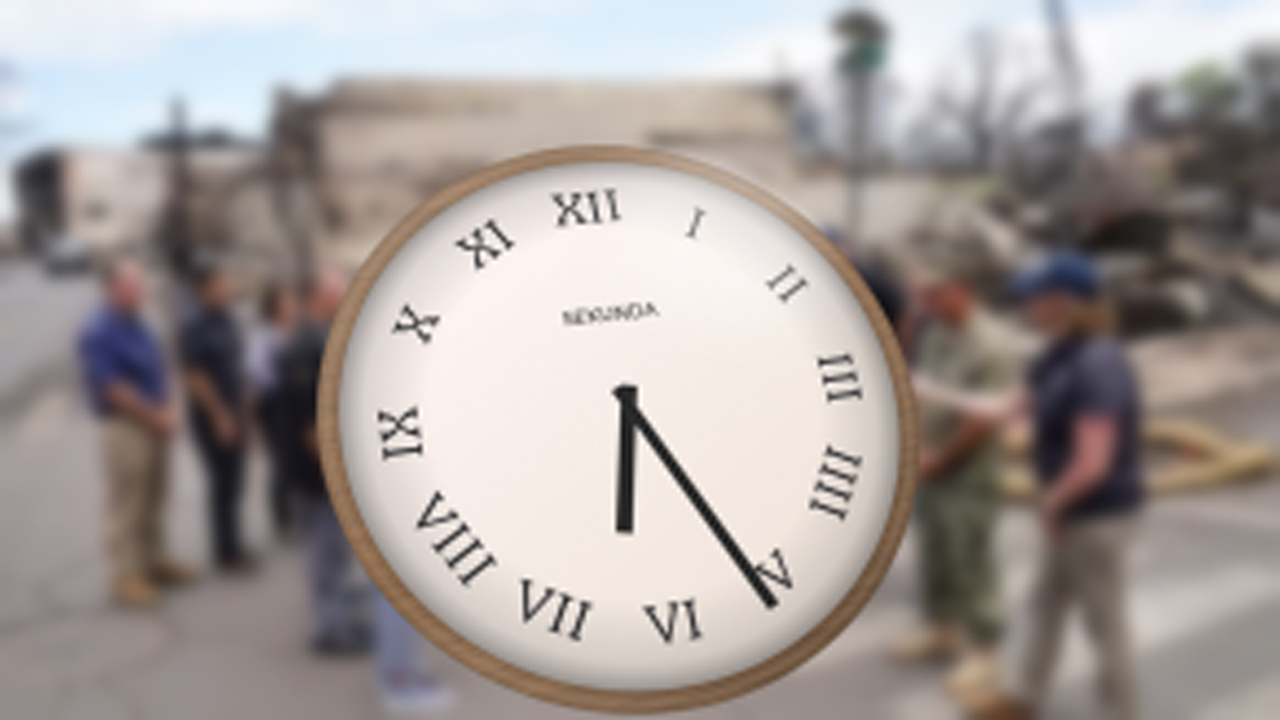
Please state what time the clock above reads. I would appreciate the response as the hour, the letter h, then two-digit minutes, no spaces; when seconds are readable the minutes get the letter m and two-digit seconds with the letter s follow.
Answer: 6h26
